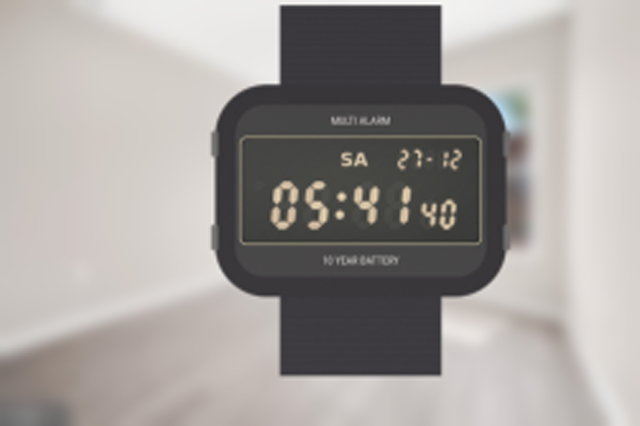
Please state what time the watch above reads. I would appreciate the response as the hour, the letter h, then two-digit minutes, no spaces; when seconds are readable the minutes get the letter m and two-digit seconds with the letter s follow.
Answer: 5h41m40s
